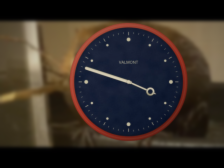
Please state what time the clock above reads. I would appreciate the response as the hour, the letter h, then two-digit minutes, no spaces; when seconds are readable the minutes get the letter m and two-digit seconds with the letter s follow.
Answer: 3h48
